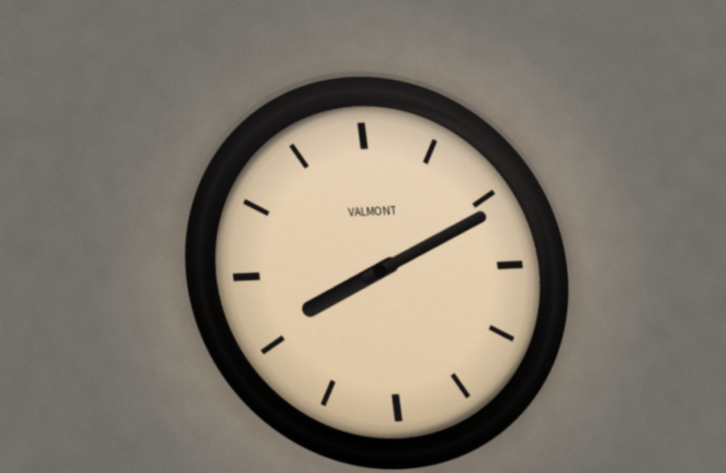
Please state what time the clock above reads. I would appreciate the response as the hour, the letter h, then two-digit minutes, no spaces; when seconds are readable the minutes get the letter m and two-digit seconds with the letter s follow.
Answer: 8h11
